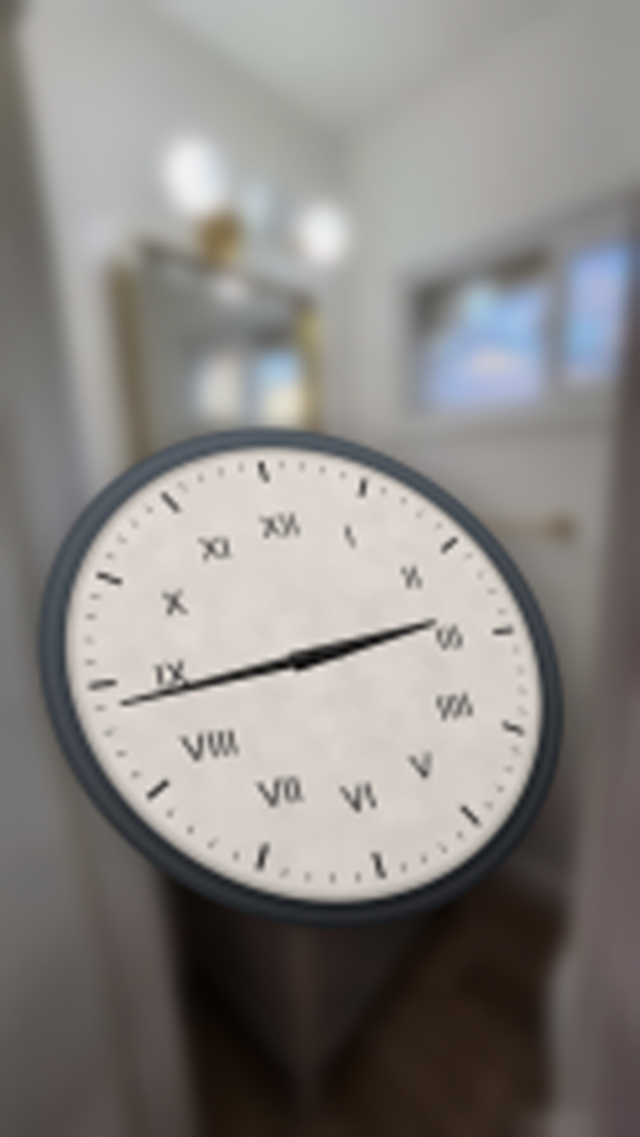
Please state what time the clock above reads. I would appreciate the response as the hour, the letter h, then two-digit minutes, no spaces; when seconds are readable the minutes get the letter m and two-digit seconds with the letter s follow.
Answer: 2h44
